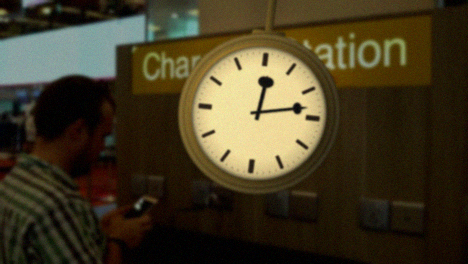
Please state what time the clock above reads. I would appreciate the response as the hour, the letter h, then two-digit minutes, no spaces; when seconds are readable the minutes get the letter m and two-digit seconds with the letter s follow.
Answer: 12h13
